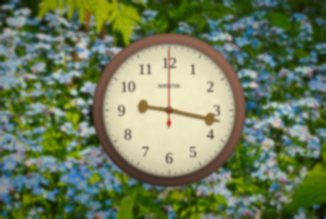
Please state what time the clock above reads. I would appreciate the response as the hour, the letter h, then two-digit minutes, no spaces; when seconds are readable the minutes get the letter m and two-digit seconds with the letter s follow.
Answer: 9h17m00s
